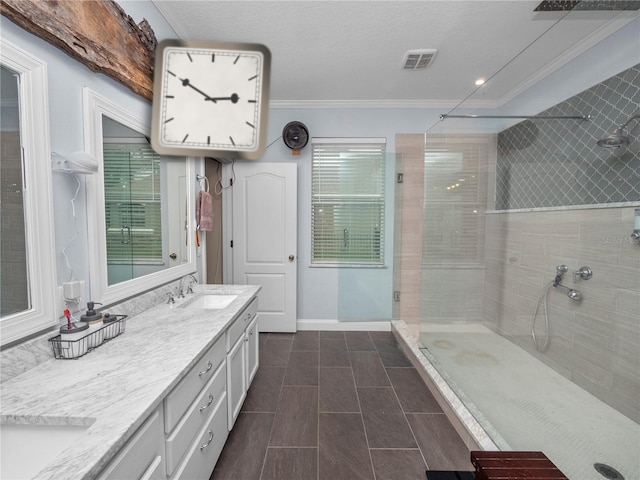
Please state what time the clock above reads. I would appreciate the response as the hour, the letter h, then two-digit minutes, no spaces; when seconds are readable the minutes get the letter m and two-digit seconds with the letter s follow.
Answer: 2h50
